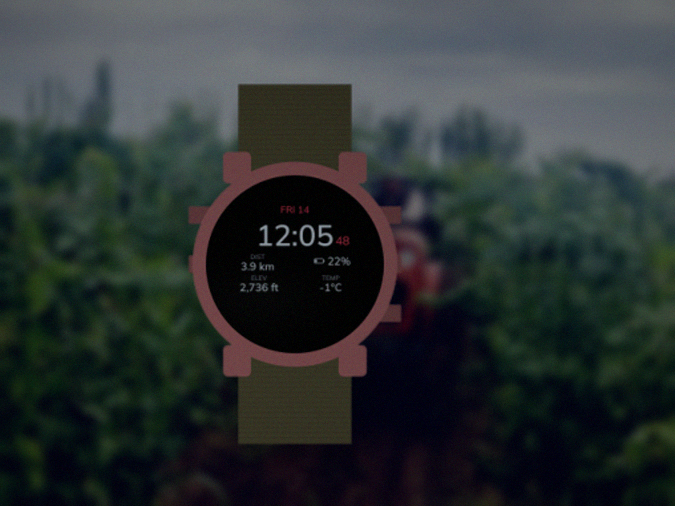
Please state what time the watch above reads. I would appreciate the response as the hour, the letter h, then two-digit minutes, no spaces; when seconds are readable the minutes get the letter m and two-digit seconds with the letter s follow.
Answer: 12h05m48s
